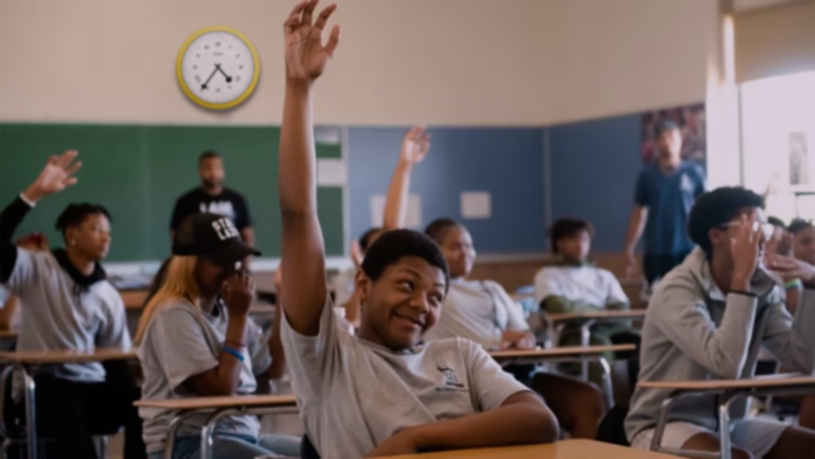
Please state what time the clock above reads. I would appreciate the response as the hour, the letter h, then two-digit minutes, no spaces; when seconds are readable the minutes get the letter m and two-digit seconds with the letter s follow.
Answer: 4h36
